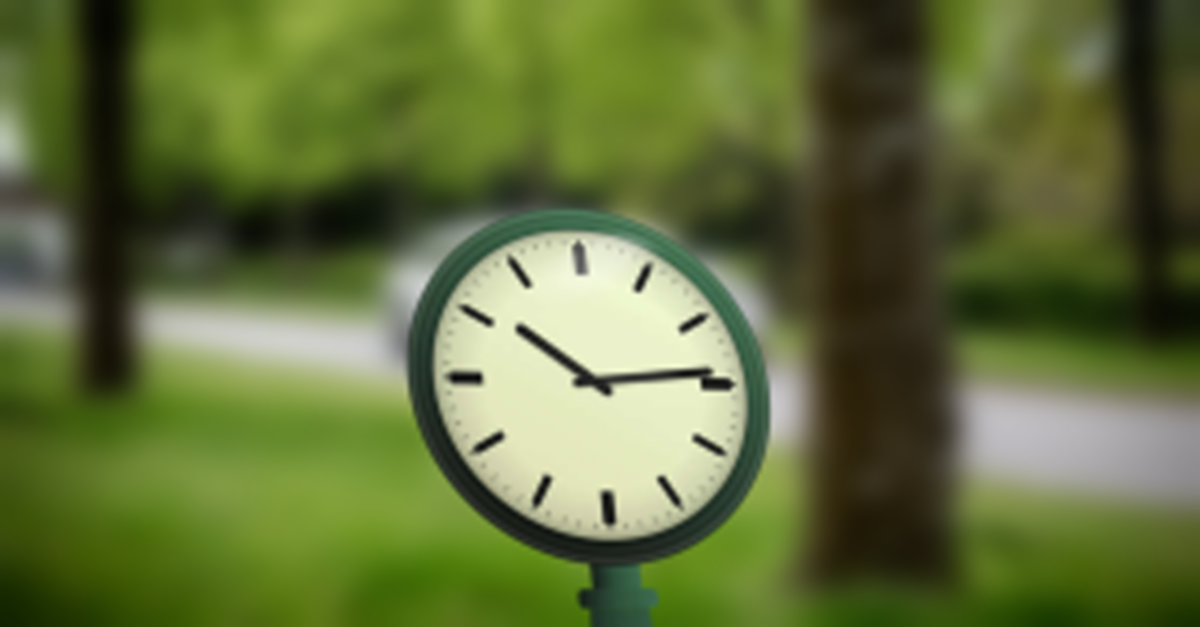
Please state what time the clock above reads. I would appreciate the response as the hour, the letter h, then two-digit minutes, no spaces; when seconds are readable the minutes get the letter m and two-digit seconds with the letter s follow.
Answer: 10h14
